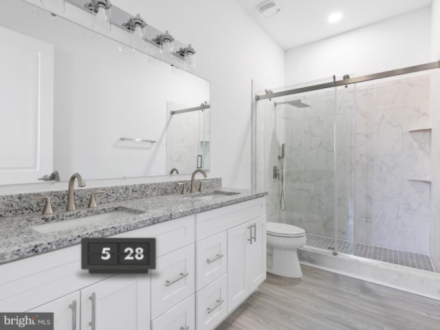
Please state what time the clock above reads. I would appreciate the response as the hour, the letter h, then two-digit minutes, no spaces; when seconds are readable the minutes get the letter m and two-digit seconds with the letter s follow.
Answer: 5h28
